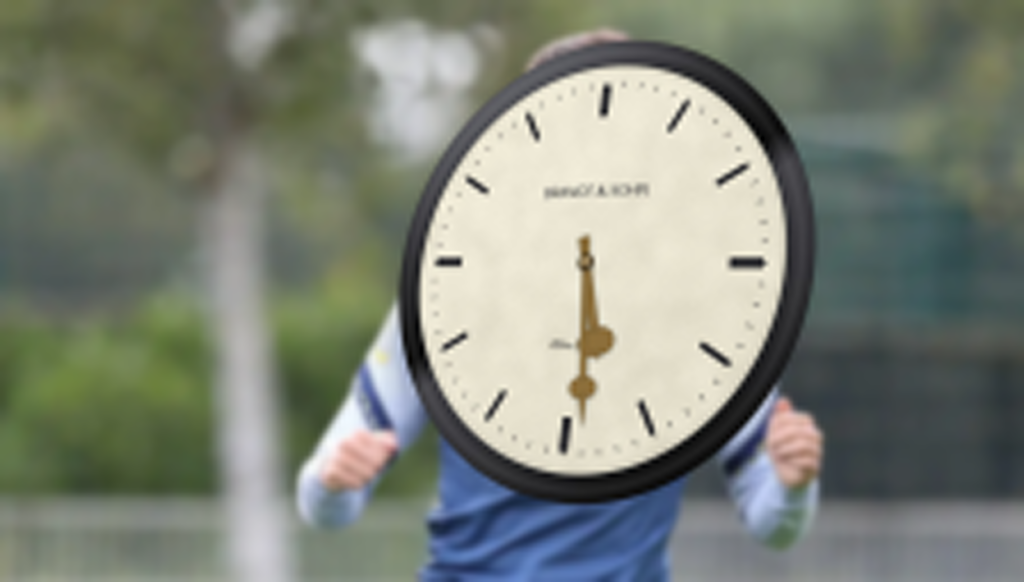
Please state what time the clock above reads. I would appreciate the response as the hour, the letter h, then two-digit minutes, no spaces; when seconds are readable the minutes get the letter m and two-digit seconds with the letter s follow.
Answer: 5h29
